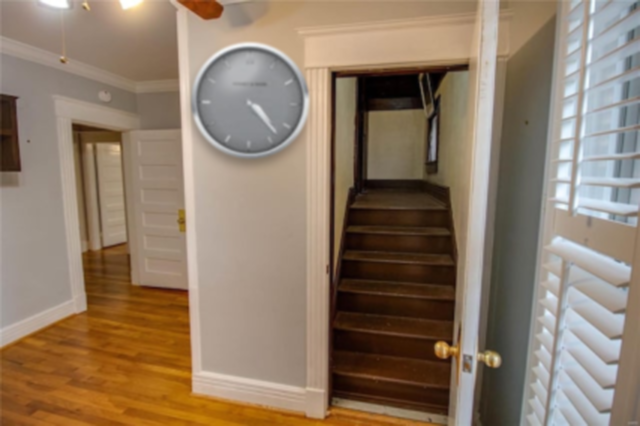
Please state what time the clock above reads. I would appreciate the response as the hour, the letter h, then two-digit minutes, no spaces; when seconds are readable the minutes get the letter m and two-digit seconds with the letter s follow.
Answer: 4h23
